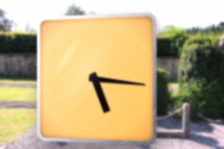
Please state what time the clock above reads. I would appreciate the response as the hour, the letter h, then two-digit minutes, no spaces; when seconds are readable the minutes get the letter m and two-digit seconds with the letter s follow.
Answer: 5h16
